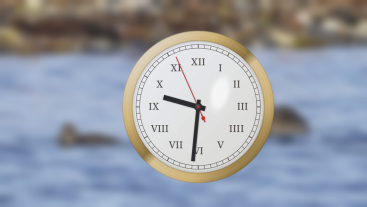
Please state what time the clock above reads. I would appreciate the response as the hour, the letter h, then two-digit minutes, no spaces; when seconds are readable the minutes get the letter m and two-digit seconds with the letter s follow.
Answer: 9h30m56s
